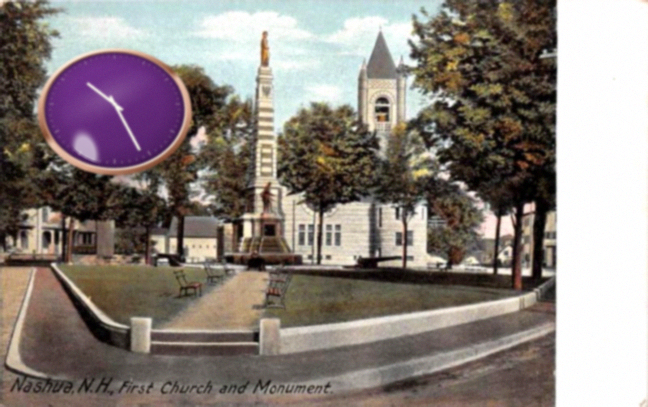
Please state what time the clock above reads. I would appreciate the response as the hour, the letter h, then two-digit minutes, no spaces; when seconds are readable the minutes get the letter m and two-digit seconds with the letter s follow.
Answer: 10h26
